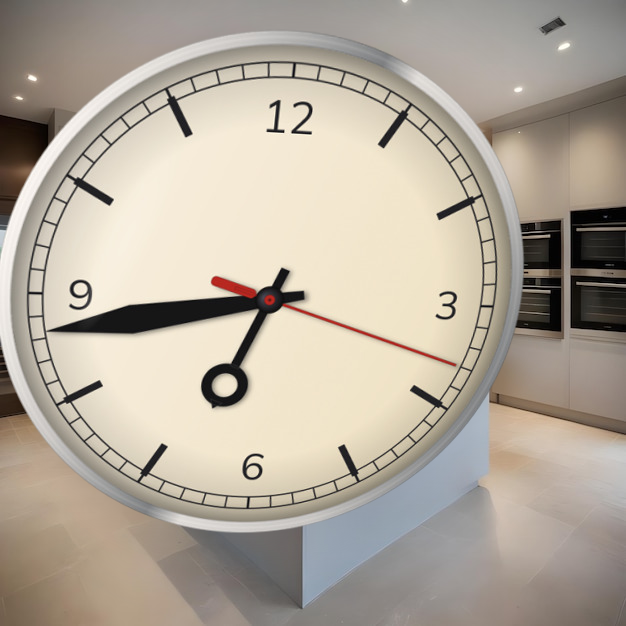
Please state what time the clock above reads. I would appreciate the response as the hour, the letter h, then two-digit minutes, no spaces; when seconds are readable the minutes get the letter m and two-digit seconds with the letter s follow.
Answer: 6h43m18s
